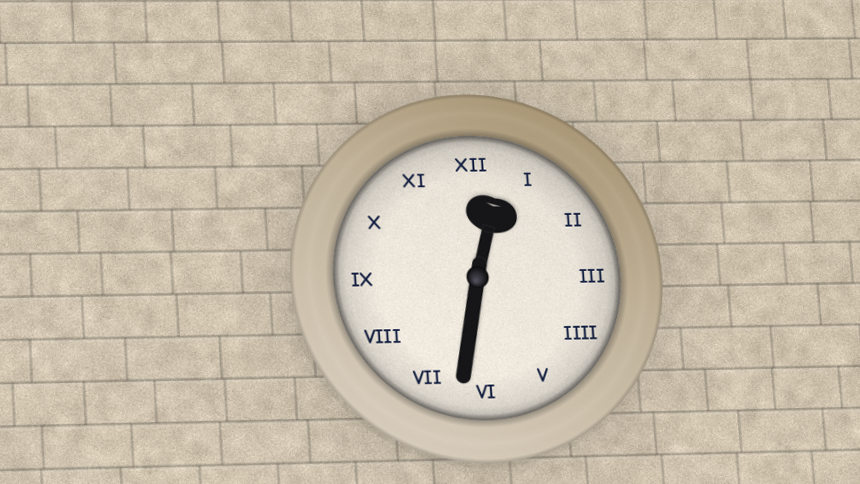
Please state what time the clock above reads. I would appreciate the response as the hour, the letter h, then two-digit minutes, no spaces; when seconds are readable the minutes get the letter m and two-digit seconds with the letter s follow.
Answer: 12h32
